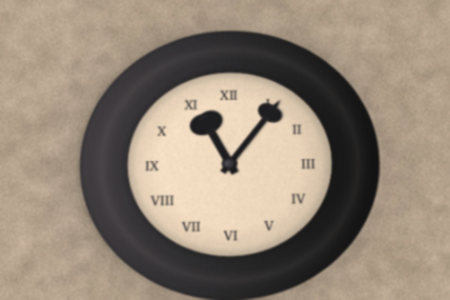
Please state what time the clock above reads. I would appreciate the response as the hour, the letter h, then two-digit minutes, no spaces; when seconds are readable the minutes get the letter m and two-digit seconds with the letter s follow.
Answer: 11h06
